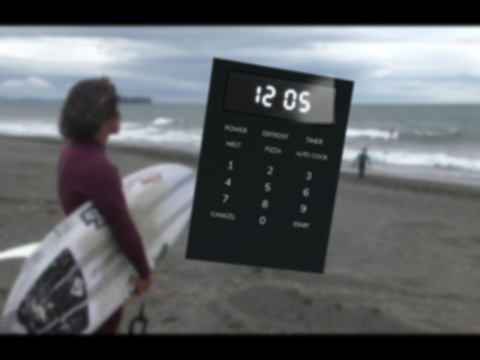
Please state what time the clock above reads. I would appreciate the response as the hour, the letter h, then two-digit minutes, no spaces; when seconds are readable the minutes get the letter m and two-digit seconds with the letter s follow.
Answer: 12h05
